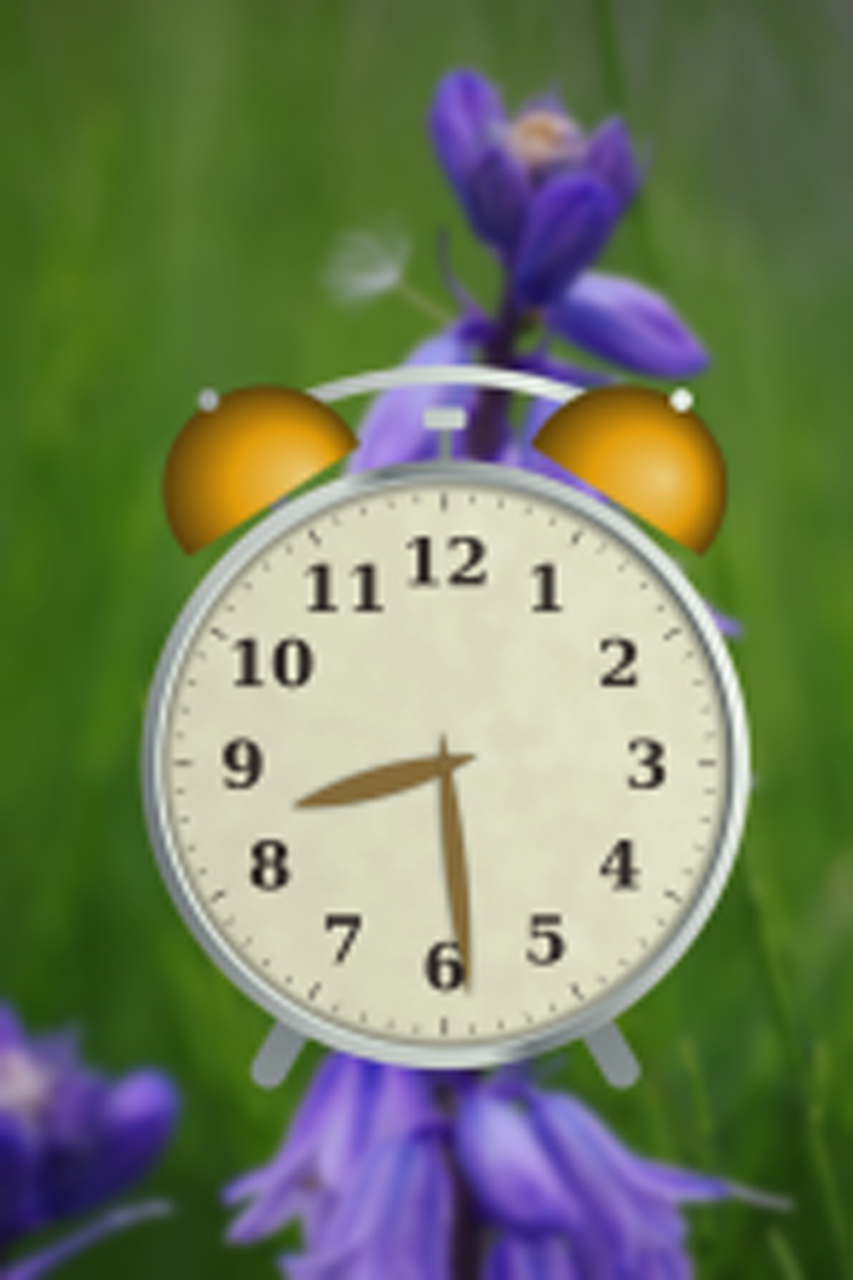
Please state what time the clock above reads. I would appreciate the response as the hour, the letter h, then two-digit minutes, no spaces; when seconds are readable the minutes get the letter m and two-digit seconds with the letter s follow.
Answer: 8h29
